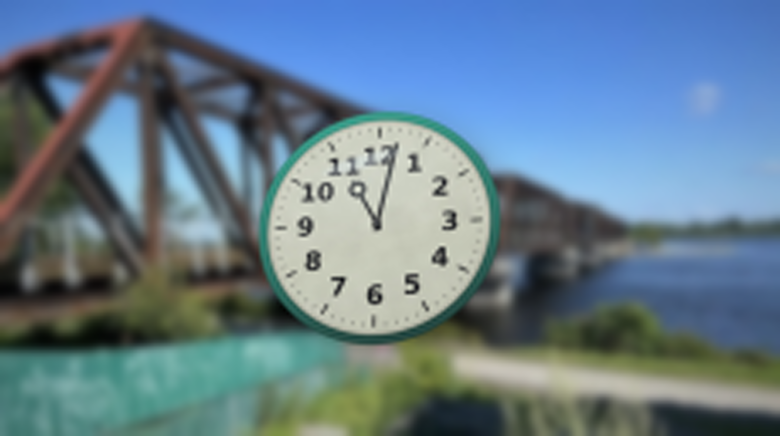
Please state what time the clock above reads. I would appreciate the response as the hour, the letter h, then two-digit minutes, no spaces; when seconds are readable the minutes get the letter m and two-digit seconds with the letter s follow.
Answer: 11h02
